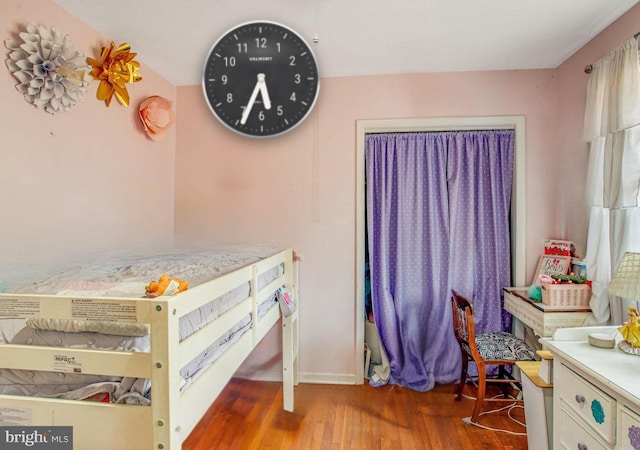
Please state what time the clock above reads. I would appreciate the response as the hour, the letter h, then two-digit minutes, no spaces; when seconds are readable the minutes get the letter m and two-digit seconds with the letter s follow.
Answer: 5h34
